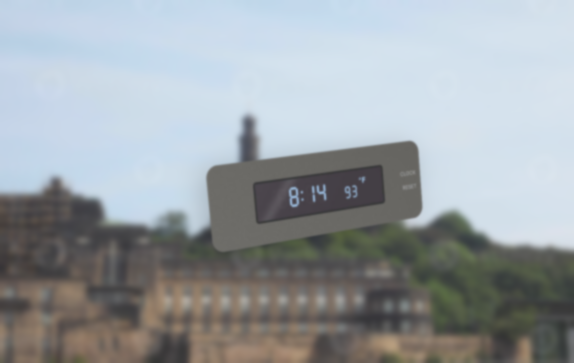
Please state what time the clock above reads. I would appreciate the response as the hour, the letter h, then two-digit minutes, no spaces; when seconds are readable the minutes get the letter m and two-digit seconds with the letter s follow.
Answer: 8h14
